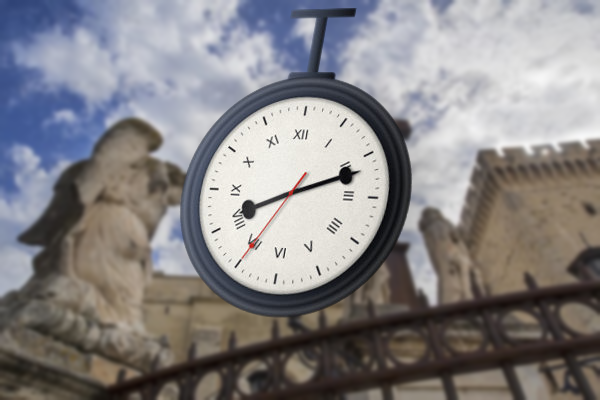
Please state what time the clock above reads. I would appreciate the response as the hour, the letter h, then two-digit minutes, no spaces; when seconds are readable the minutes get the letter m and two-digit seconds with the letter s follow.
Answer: 8h11m35s
